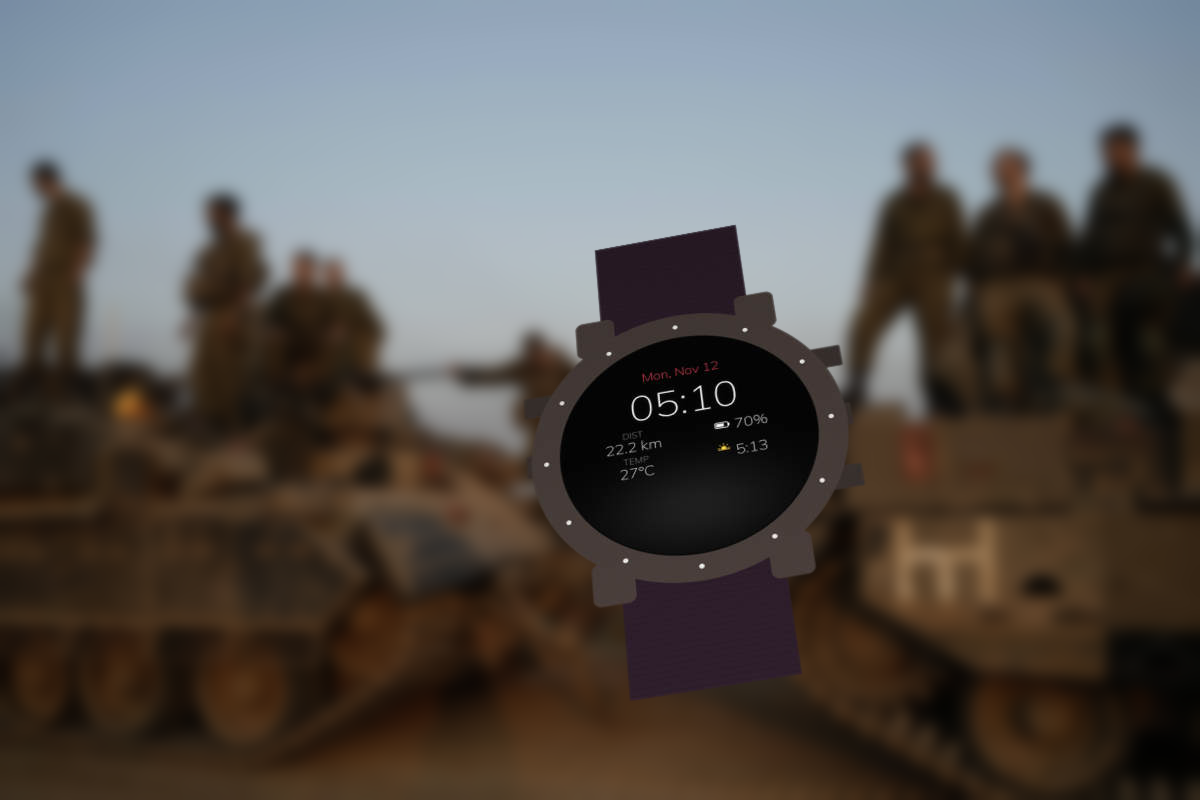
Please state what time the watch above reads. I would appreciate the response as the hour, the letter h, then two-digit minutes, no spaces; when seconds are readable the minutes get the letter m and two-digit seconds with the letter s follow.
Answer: 5h10
